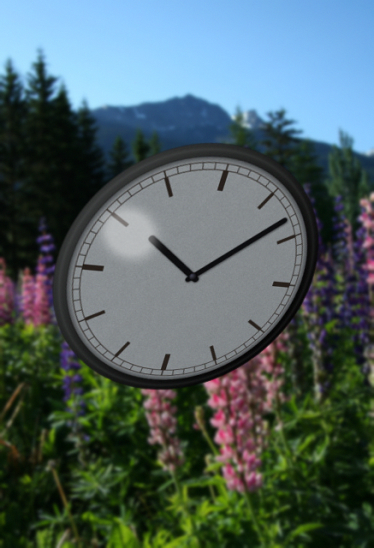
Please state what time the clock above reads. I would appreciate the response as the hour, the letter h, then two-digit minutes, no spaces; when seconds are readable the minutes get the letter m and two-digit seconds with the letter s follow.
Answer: 10h08
